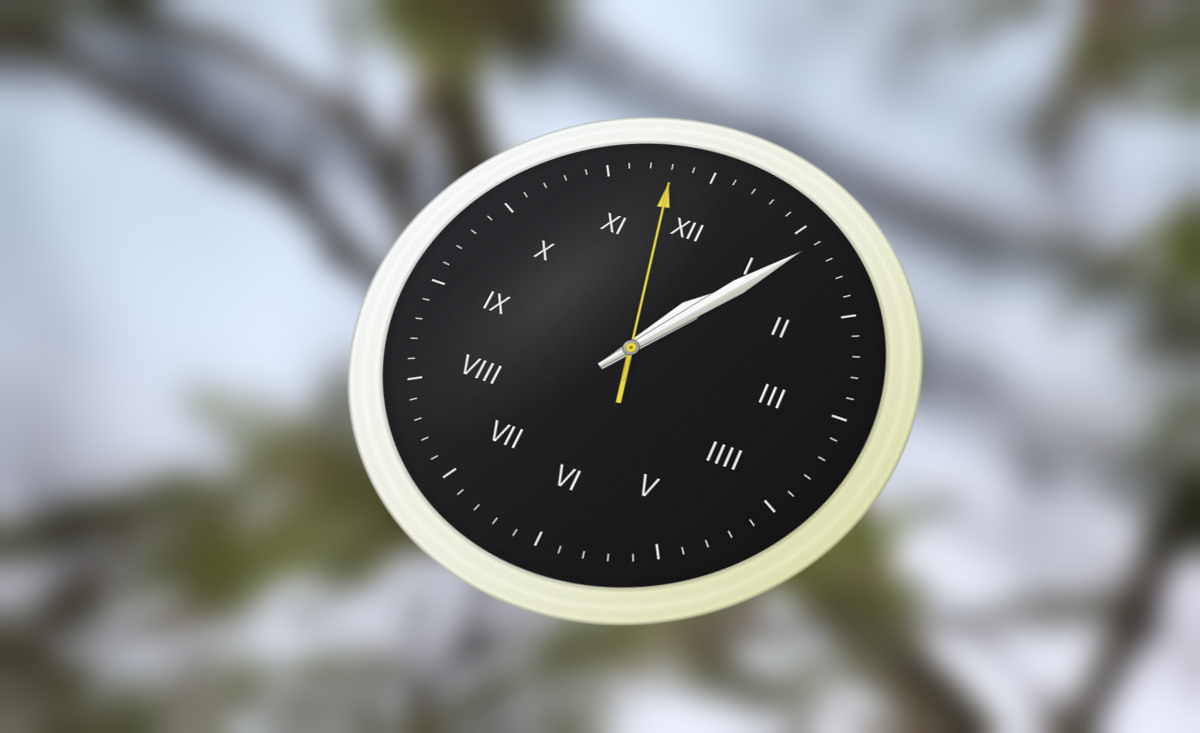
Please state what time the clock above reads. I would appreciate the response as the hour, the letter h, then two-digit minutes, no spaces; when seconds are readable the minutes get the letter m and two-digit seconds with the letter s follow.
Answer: 1h05m58s
